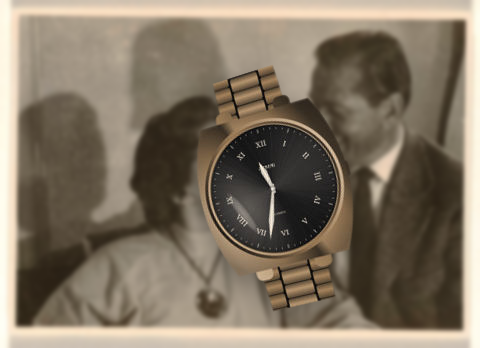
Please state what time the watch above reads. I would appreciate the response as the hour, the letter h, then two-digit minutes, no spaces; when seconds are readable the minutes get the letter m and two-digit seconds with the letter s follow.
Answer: 11h33
